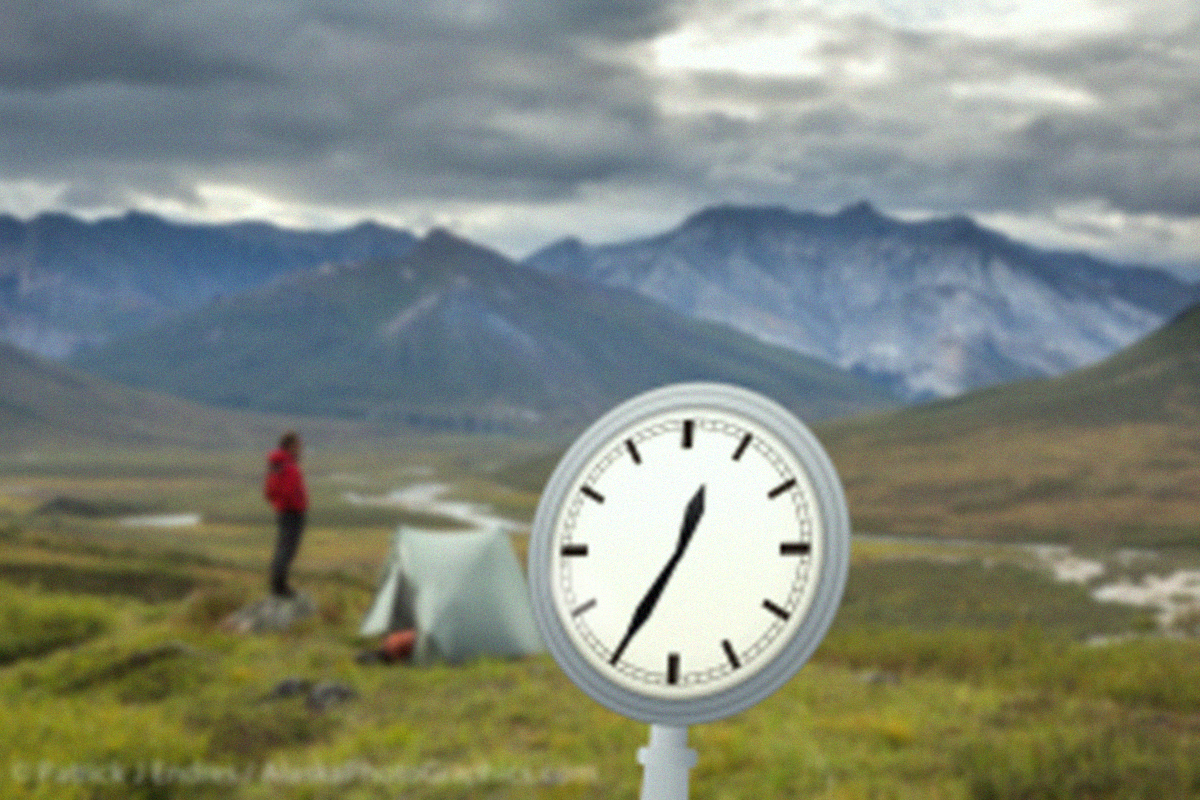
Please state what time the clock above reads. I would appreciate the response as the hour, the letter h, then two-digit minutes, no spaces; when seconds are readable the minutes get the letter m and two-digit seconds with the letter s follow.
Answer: 12h35
